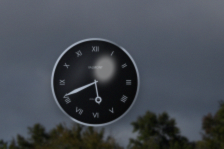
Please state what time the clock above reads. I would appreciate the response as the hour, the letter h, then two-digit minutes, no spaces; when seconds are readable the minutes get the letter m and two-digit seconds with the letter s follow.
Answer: 5h41
